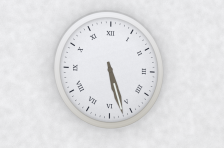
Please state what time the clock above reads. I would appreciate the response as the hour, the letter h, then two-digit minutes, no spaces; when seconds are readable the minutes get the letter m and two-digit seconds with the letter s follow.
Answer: 5h27
